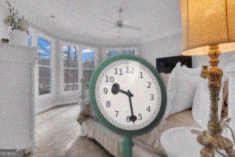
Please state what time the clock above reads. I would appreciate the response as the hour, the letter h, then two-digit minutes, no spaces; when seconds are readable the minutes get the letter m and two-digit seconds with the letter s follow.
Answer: 9h28
